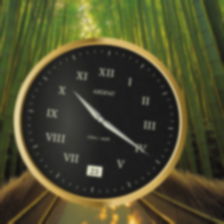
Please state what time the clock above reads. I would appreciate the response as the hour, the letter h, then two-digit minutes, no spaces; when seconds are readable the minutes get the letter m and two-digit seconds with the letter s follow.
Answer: 10h20
